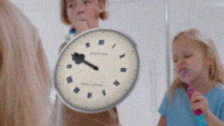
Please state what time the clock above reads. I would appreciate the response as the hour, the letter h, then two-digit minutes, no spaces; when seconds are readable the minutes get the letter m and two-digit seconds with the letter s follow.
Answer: 9h49
